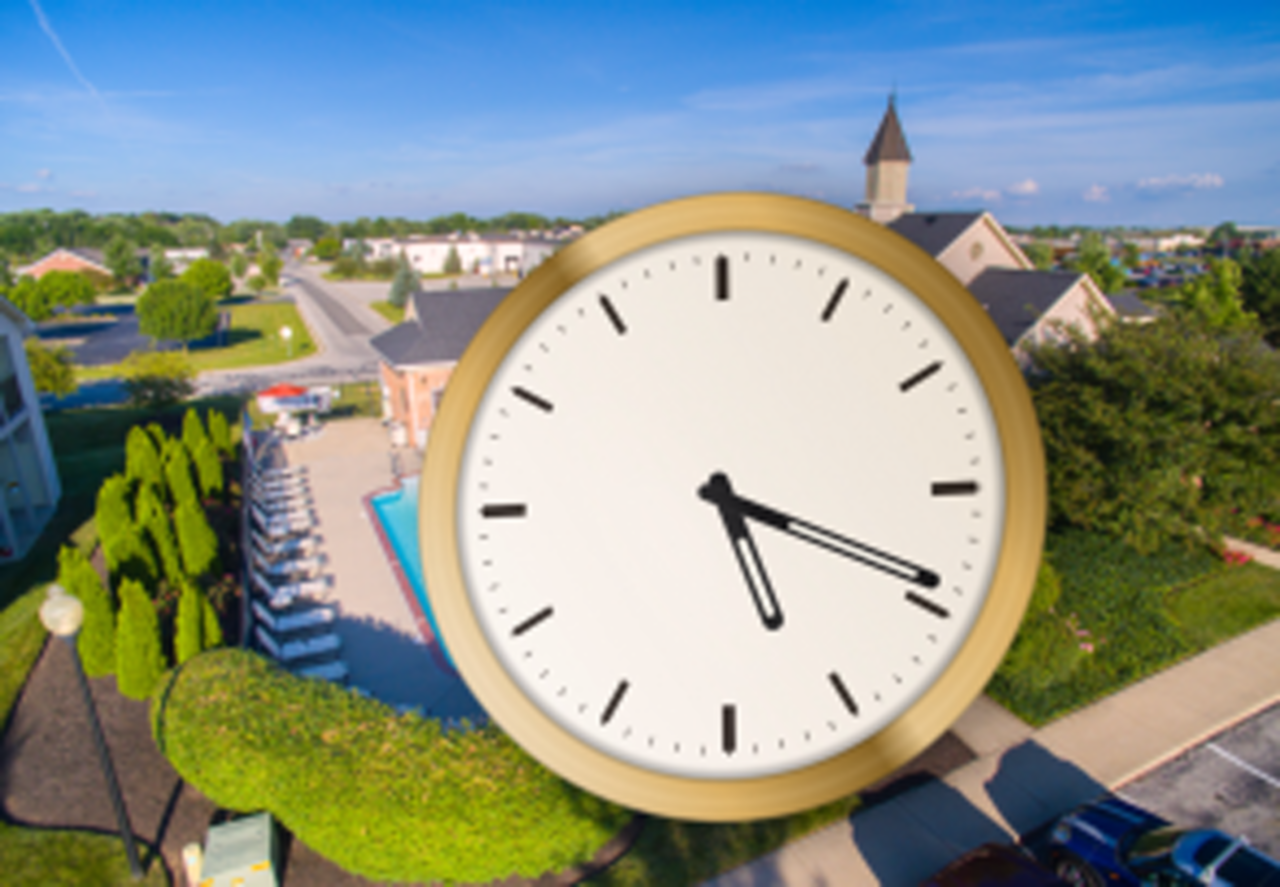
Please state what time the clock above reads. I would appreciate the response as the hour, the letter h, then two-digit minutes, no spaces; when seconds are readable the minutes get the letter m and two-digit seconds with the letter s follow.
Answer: 5h19
